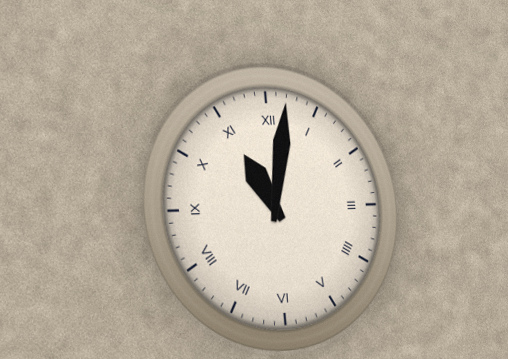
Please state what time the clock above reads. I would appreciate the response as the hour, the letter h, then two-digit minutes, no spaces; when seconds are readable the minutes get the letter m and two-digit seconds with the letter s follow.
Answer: 11h02
